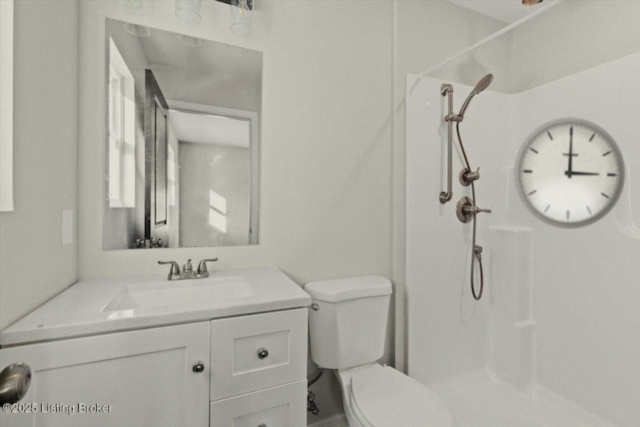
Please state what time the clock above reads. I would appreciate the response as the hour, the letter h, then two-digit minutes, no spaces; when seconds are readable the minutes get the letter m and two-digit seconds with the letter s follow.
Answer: 3h00
